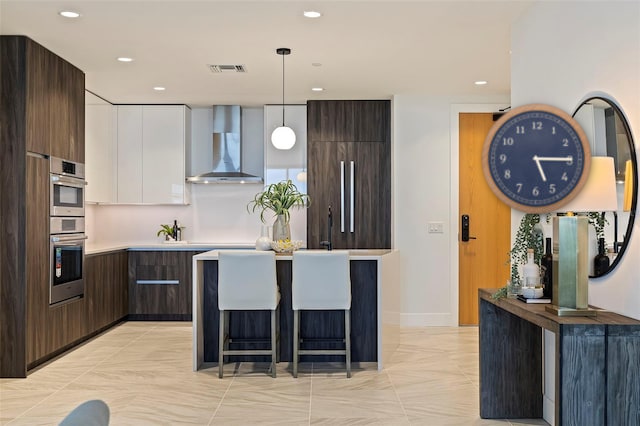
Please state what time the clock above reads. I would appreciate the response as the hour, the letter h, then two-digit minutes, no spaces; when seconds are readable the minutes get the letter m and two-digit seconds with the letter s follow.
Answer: 5h15
